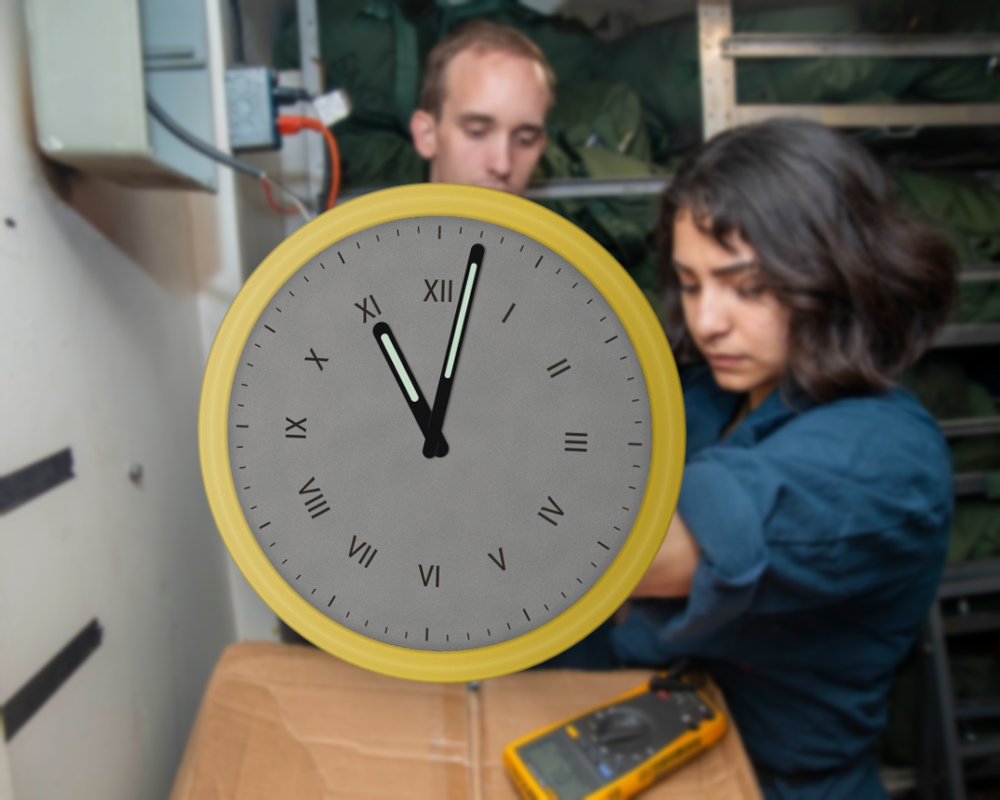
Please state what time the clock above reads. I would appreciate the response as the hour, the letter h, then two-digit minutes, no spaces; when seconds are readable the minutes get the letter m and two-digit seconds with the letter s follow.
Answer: 11h02
